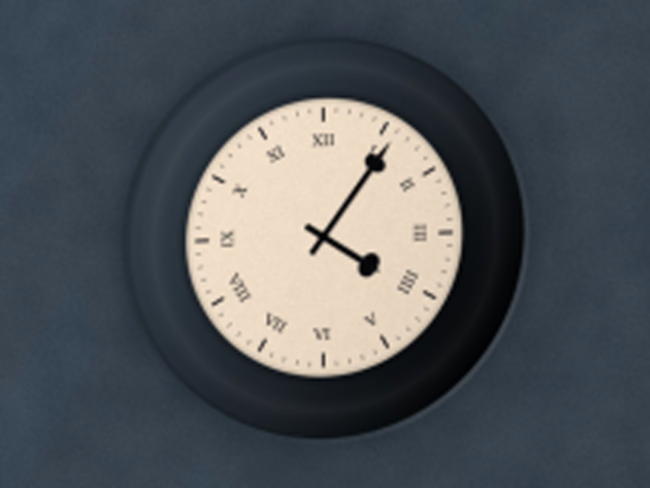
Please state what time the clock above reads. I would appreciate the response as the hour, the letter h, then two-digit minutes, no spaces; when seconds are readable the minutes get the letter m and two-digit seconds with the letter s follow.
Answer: 4h06
